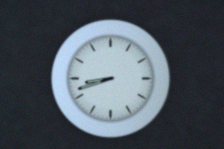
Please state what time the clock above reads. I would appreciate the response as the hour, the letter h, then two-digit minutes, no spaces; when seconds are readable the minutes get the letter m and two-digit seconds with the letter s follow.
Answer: 8h42
